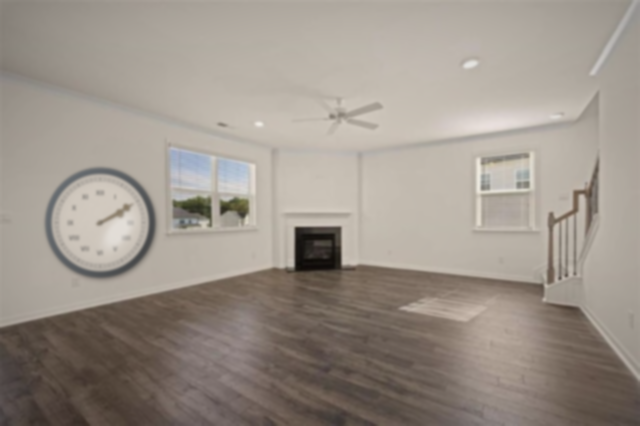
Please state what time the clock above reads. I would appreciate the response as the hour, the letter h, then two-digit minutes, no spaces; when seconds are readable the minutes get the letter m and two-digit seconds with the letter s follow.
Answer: 2h10
